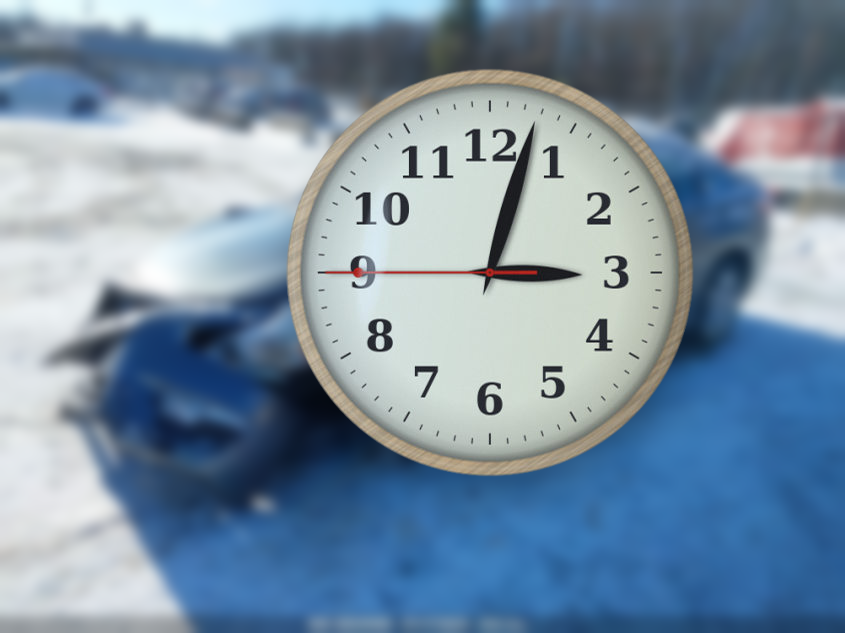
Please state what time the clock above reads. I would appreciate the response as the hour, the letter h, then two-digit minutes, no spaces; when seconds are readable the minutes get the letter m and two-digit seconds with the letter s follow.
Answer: 3h02m45s
